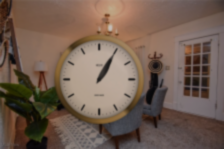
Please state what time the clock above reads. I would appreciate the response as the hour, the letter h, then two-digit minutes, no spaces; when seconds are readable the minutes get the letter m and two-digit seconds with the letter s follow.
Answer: 1h05
